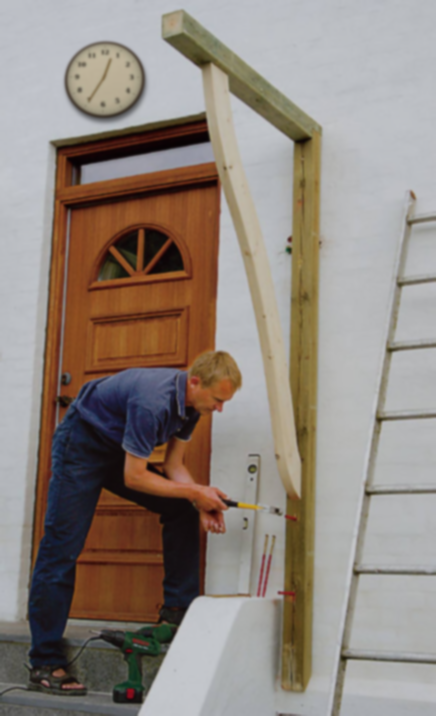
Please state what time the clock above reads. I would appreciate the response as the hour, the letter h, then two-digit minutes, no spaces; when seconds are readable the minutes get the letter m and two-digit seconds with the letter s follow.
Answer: 12h35
